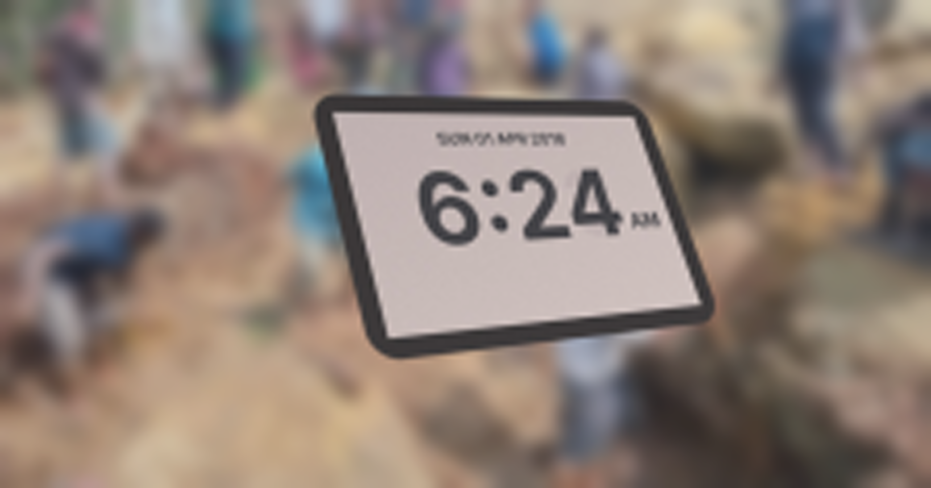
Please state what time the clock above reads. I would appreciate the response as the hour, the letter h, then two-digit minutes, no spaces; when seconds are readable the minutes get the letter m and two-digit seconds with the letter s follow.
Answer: 6h24
